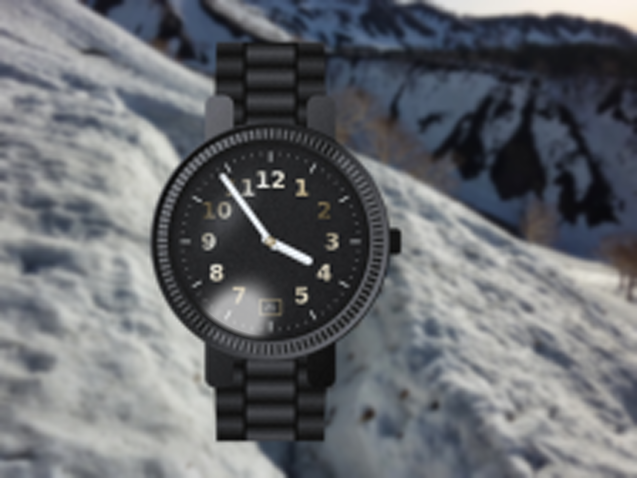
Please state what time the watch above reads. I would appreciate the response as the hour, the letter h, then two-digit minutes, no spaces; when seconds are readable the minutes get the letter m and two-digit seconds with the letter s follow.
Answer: 3h54
